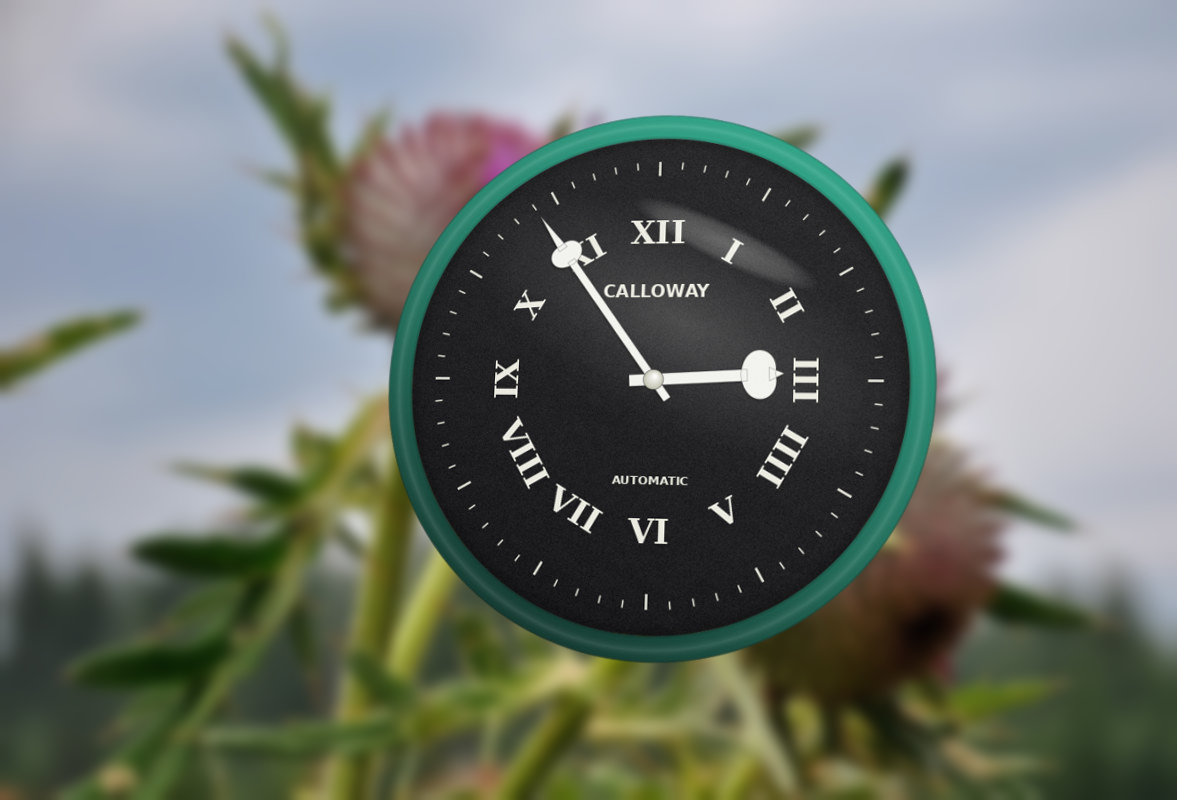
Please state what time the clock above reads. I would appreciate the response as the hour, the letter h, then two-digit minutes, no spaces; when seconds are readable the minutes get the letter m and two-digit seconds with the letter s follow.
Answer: 2h54
